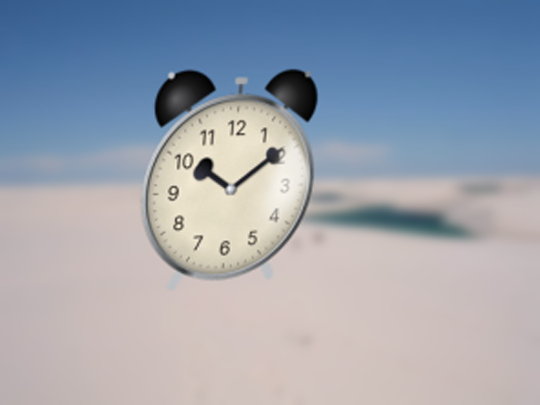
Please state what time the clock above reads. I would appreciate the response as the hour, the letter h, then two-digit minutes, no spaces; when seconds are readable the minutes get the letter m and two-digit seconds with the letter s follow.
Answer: 10h09
